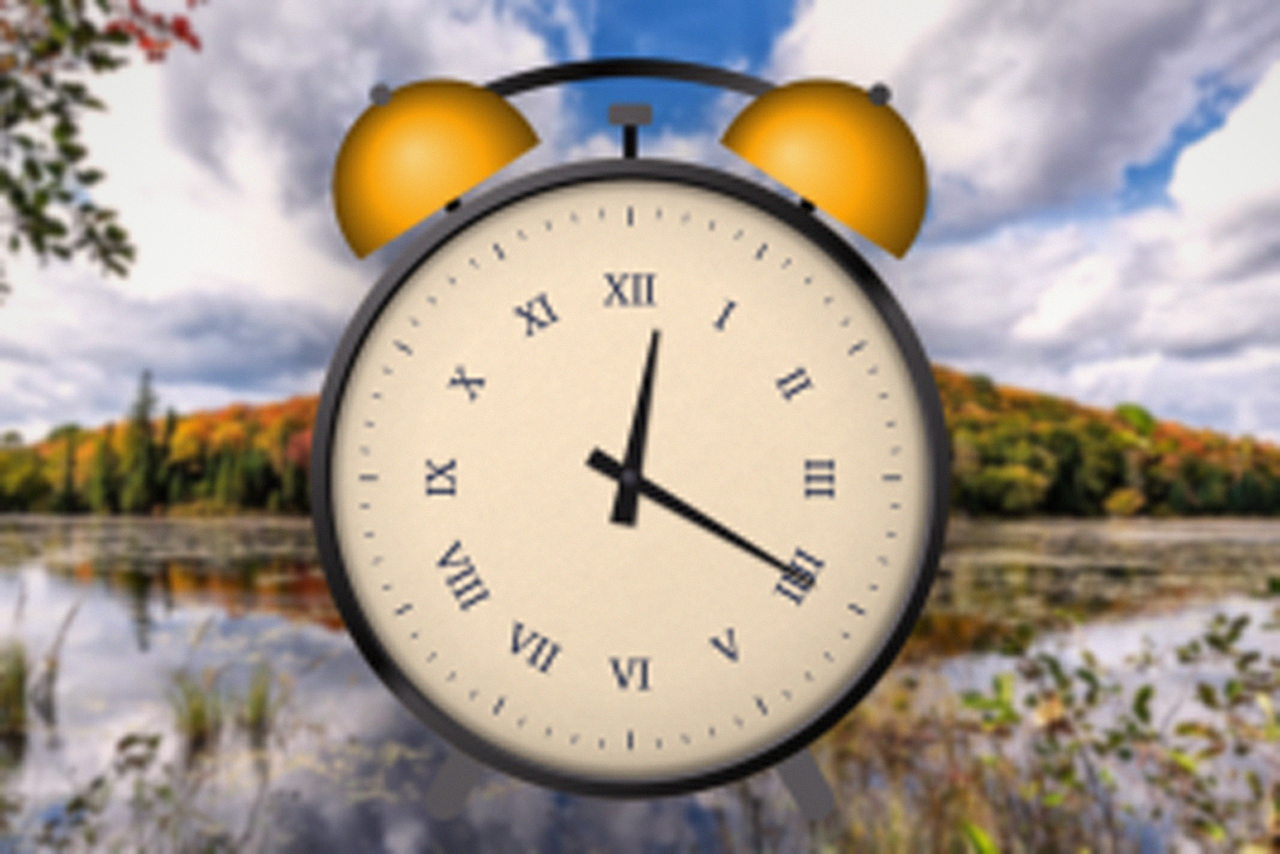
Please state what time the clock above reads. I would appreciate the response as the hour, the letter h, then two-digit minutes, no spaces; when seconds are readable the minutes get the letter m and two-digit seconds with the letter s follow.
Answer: 12h20
